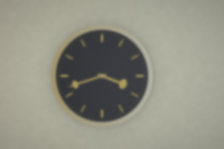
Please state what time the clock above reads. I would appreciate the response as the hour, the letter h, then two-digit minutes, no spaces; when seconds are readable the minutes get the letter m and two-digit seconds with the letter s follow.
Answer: 3h42
